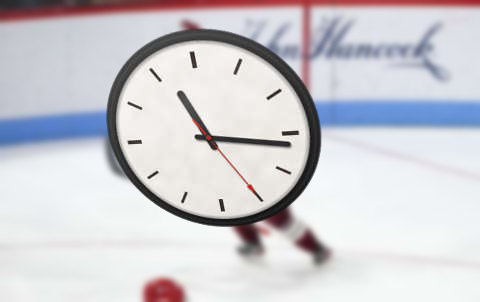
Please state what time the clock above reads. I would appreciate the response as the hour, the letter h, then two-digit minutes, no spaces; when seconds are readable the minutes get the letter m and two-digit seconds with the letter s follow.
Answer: 11h16m25s
